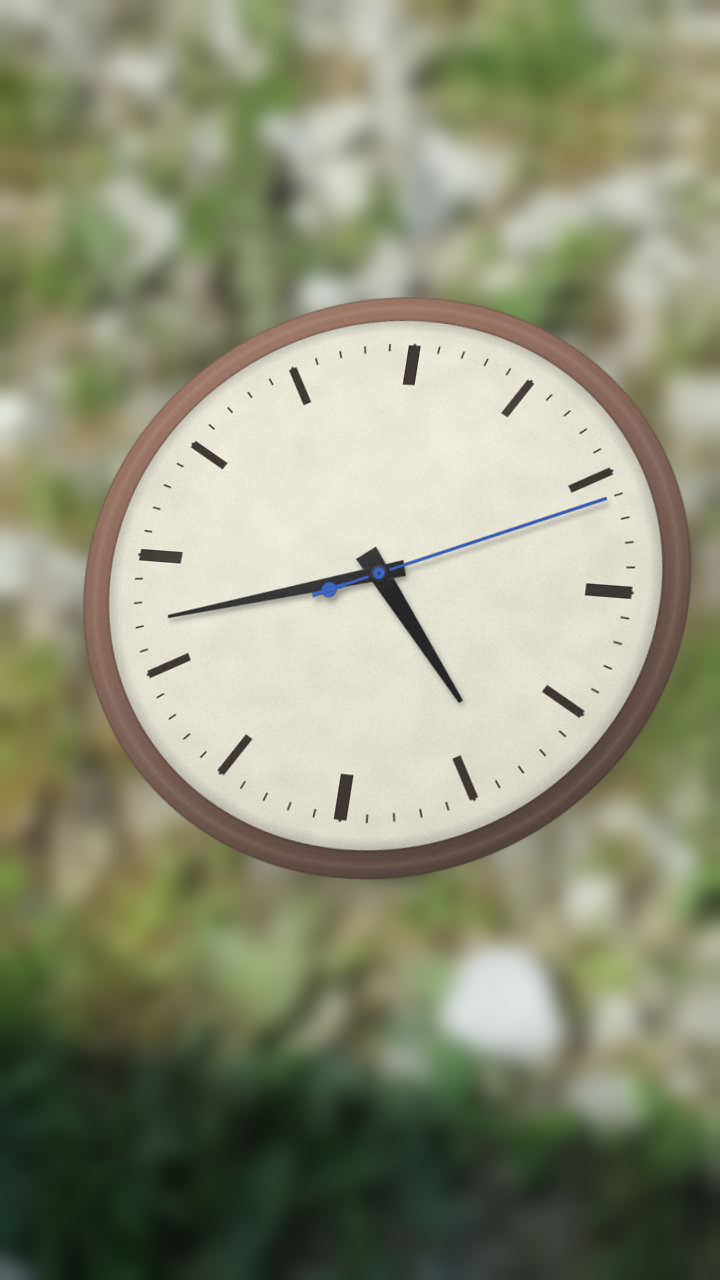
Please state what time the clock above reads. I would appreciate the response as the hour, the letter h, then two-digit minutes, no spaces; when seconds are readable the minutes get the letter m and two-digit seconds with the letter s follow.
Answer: 4h42m11s
